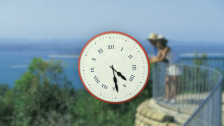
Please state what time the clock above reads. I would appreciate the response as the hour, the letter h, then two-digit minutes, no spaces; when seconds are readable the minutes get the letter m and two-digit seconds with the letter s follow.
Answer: 4h29
